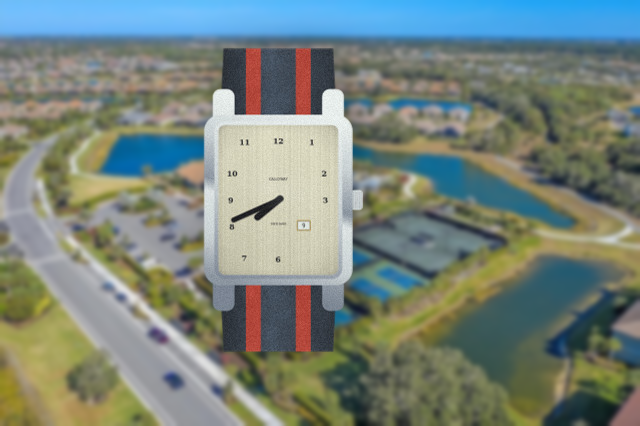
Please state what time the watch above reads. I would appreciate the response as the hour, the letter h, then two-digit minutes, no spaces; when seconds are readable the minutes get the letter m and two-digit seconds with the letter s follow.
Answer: 7h41
